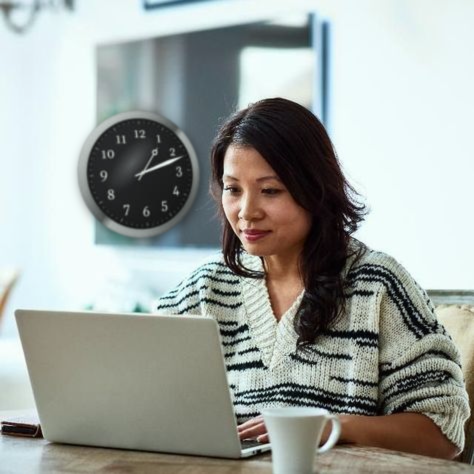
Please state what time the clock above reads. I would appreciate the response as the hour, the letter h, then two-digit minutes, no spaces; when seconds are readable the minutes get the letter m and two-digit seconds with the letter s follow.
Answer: 1h12
